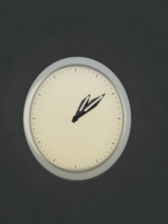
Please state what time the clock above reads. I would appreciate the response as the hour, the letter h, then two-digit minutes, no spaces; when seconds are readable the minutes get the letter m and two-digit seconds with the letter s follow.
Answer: 1h09
